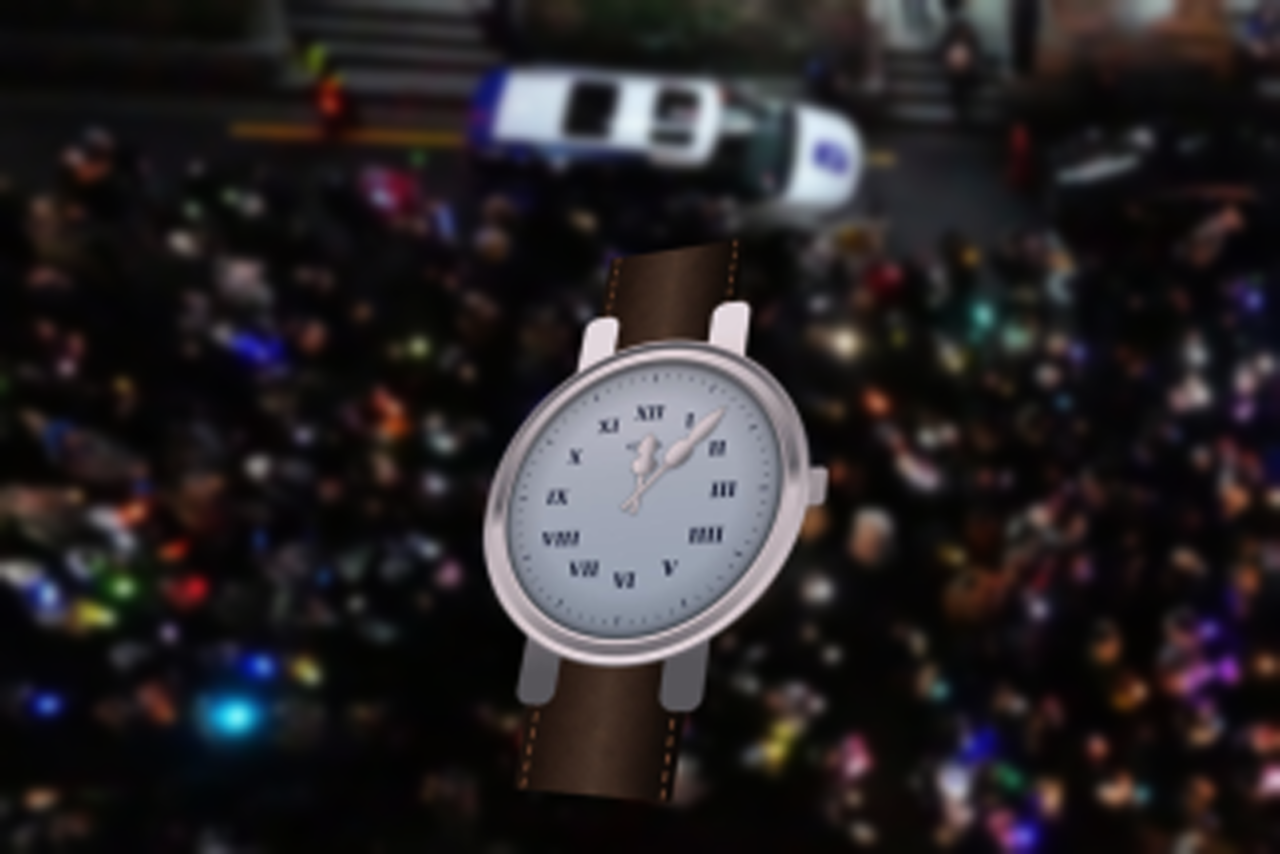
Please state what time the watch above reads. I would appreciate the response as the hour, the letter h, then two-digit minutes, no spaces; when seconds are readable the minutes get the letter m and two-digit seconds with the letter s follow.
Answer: 12h07
